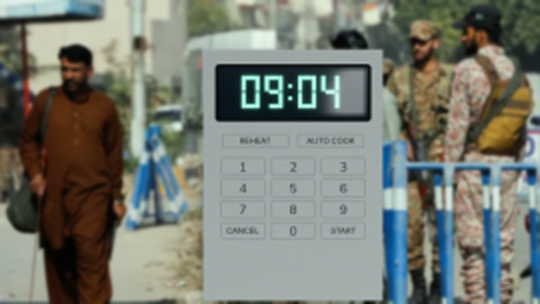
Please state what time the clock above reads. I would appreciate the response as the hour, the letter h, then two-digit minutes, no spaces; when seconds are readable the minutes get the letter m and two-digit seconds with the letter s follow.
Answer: 9h04
